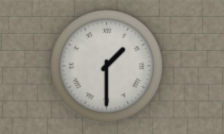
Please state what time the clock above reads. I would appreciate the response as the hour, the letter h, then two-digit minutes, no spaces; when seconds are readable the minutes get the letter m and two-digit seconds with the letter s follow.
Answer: 1h30
